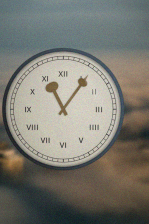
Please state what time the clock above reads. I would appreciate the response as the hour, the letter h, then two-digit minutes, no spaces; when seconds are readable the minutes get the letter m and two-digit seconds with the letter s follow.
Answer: 11h06
